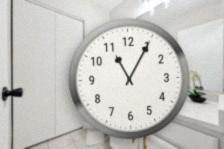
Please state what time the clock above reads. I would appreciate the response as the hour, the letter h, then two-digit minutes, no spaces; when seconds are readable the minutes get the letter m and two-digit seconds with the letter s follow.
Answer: 11h05
